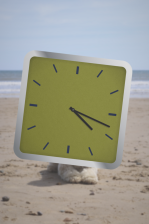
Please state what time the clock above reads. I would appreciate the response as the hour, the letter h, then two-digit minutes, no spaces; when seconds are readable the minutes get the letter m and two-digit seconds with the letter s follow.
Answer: 4h18
